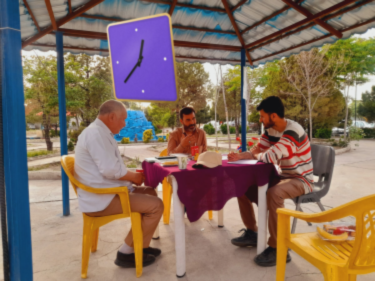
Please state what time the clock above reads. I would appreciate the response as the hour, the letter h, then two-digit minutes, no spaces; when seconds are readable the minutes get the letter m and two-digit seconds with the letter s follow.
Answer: 12h38
